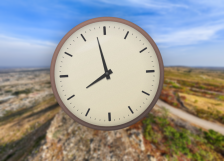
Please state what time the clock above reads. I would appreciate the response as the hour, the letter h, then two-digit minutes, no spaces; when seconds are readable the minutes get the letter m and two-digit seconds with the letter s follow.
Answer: 7h58
